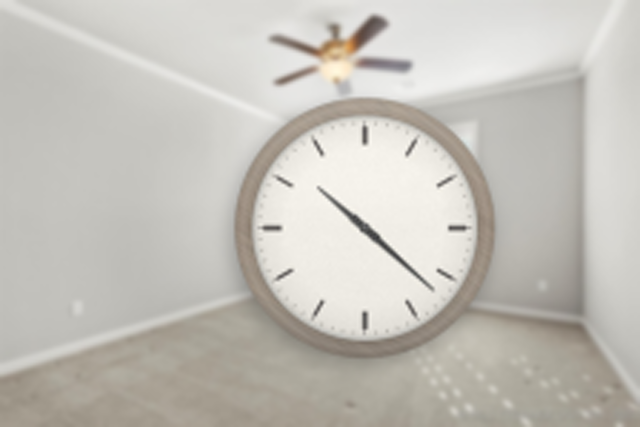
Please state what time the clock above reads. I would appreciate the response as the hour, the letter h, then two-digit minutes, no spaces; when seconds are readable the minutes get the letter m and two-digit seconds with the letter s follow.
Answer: 10h22
